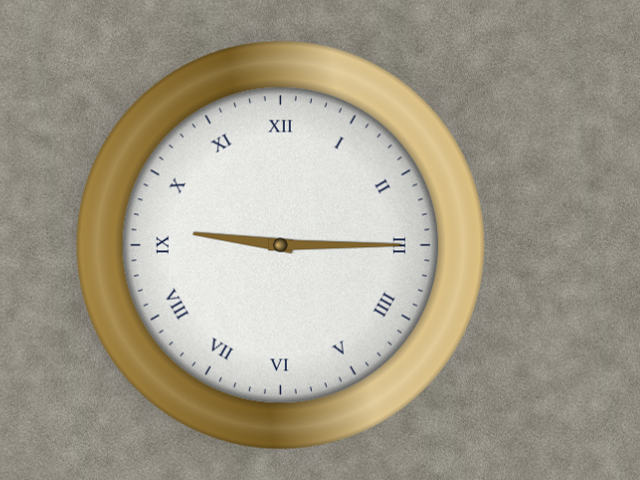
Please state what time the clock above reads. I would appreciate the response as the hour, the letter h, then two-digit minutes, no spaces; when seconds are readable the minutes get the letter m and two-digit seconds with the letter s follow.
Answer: 9h15
